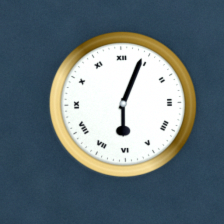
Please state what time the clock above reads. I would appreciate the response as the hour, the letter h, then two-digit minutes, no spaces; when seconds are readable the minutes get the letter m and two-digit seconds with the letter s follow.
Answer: 6h04
